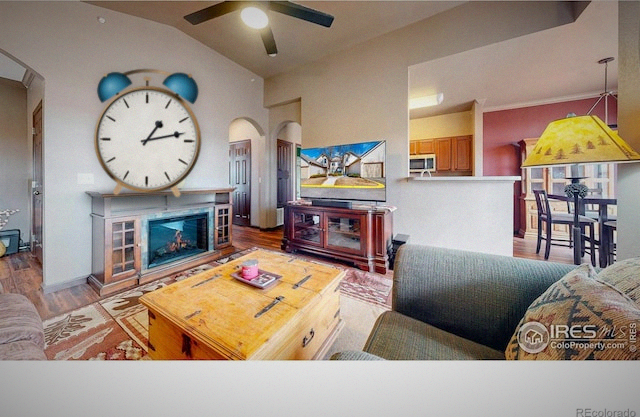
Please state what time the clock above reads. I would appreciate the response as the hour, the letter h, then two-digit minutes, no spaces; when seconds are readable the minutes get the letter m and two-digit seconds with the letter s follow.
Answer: 1h13
